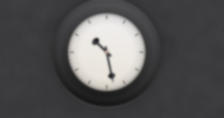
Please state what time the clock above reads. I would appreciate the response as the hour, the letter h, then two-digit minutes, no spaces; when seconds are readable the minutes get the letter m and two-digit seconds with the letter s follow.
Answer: 10h28
